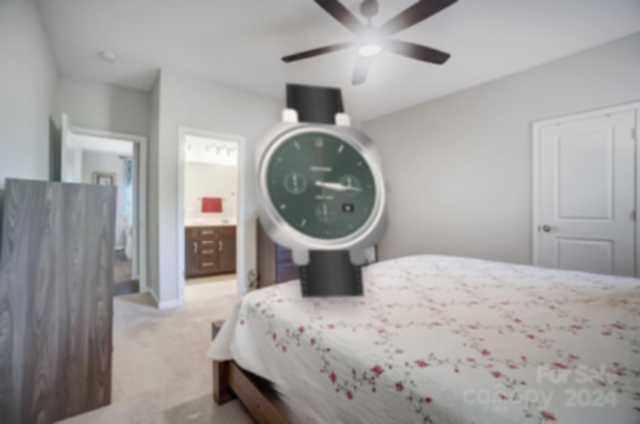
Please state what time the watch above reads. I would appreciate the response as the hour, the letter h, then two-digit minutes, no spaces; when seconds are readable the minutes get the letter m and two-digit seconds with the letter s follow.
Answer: 3h16
